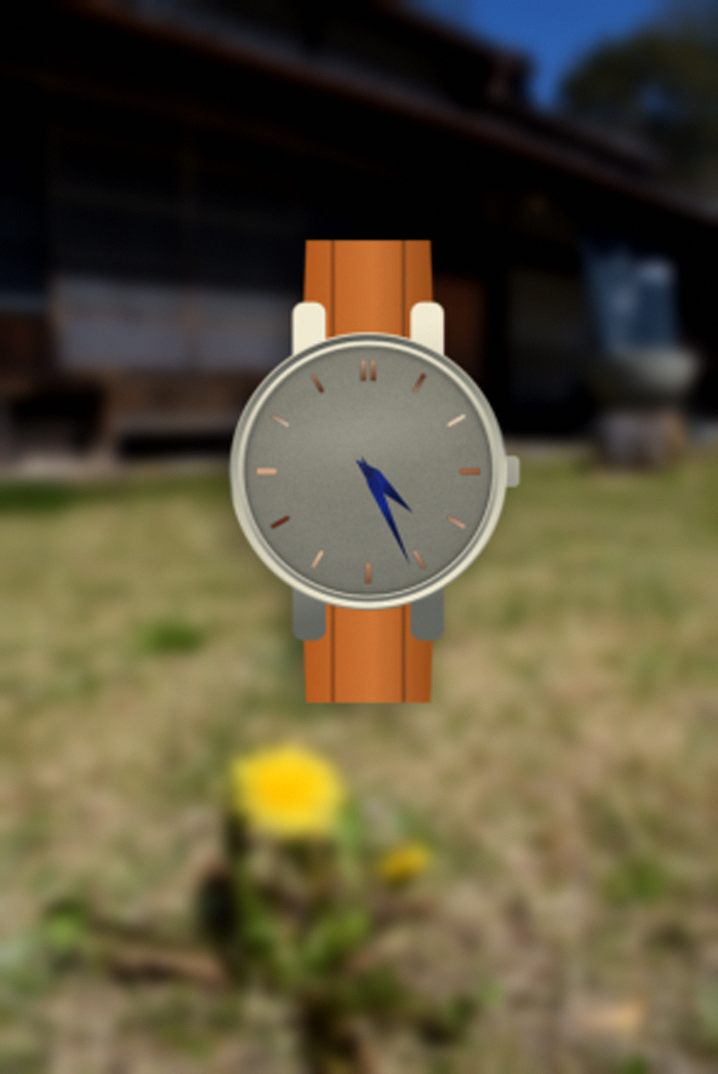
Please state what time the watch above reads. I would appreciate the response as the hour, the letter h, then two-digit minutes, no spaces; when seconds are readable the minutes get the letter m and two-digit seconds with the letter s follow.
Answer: 4h26
